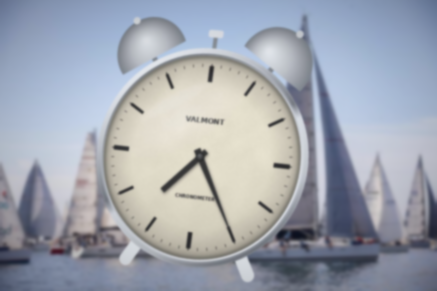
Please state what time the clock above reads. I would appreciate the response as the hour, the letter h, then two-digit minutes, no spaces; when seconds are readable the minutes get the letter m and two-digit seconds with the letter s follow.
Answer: 7h25
